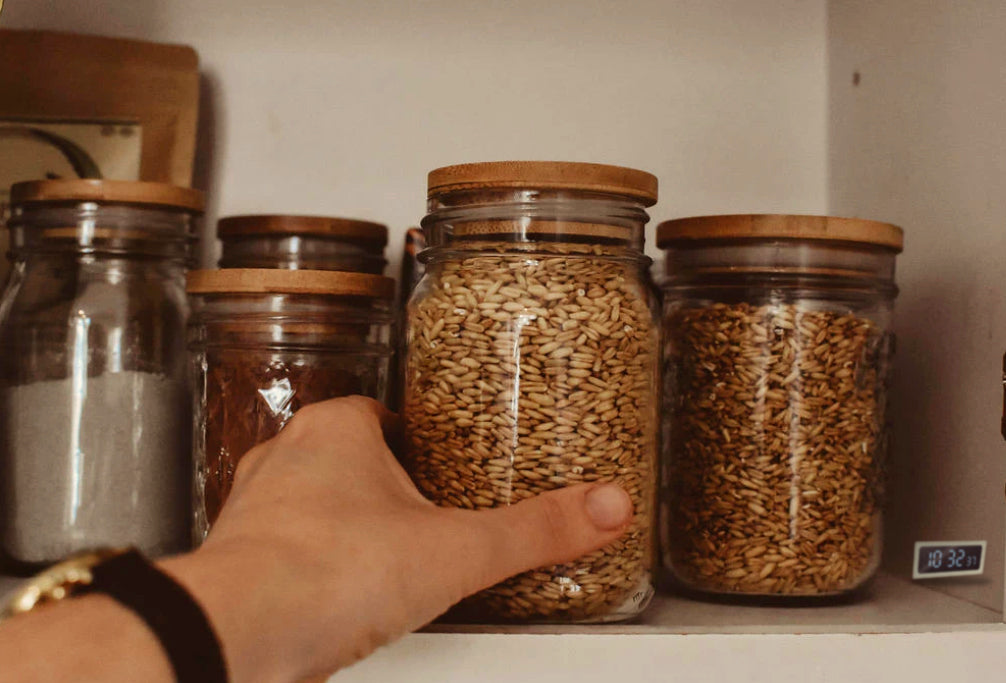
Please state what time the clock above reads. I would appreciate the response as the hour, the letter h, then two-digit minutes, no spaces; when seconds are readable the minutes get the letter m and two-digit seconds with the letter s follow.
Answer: 10h32
